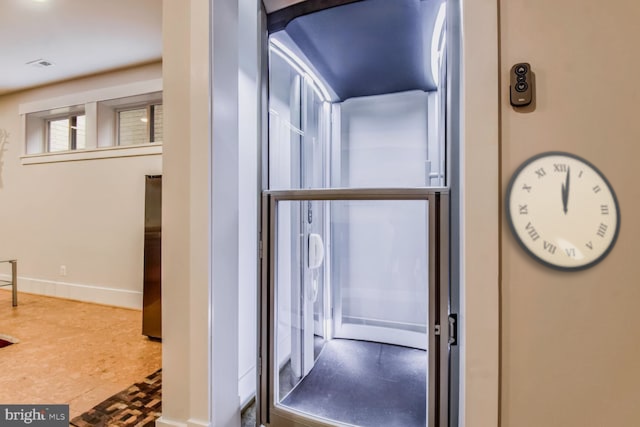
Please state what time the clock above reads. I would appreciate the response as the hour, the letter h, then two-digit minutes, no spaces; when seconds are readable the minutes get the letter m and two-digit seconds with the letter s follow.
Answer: 12h02
